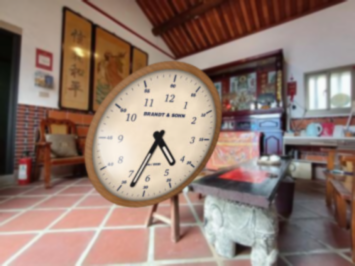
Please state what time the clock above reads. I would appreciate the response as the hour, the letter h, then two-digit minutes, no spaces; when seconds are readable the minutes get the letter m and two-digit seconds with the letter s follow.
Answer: 4h33
